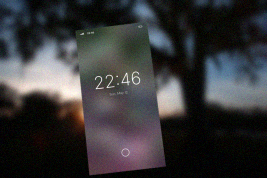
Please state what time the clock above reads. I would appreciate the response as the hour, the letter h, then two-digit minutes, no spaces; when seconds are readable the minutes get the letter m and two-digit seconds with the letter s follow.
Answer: 22h46
